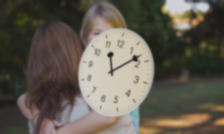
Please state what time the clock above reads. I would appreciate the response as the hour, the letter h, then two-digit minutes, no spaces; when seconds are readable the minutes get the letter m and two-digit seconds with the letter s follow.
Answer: 11h08
